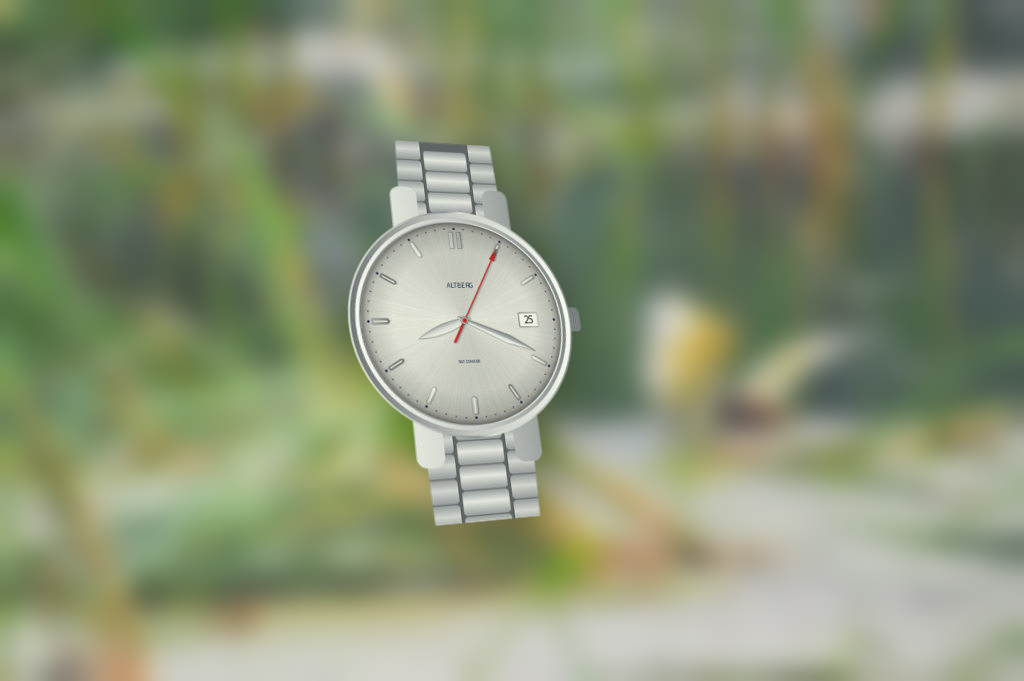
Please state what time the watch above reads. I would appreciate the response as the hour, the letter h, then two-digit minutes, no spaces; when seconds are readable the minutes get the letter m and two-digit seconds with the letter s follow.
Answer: 8h19m05s
